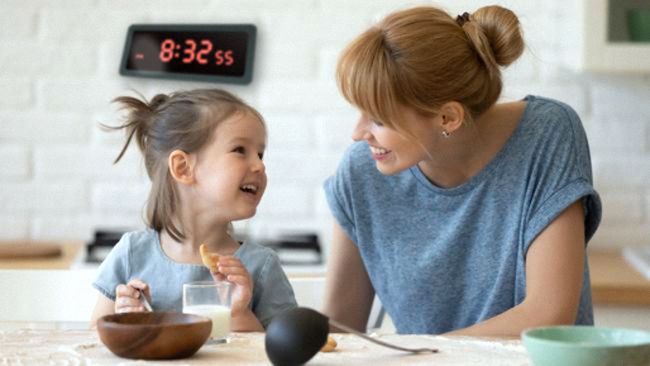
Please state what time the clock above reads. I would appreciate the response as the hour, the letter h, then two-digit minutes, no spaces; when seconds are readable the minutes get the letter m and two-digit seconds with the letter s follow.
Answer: 8h32
